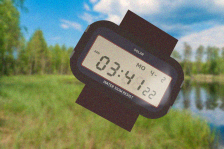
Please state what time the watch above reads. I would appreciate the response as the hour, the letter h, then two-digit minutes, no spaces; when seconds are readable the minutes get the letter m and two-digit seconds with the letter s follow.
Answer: 3h41m22s
